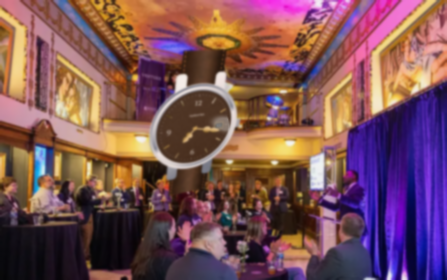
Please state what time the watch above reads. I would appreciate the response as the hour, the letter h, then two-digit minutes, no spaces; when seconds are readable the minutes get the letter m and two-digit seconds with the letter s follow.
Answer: 7h17
